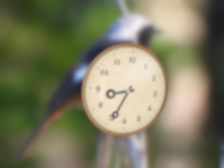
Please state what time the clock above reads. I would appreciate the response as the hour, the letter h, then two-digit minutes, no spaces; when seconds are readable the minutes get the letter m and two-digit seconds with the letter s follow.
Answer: 8h34
